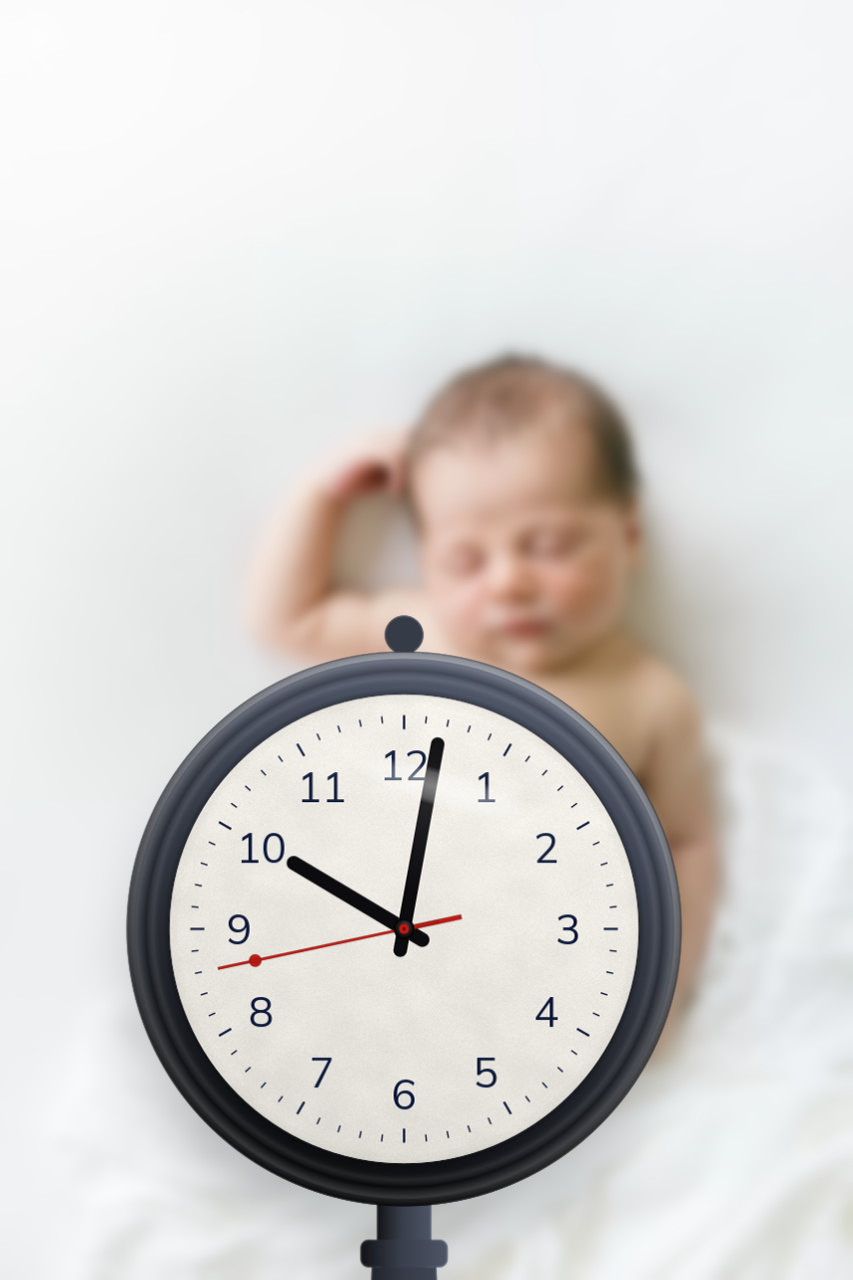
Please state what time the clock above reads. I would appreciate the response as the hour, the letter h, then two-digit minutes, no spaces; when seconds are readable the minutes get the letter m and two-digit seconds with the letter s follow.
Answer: 10h01m43s
